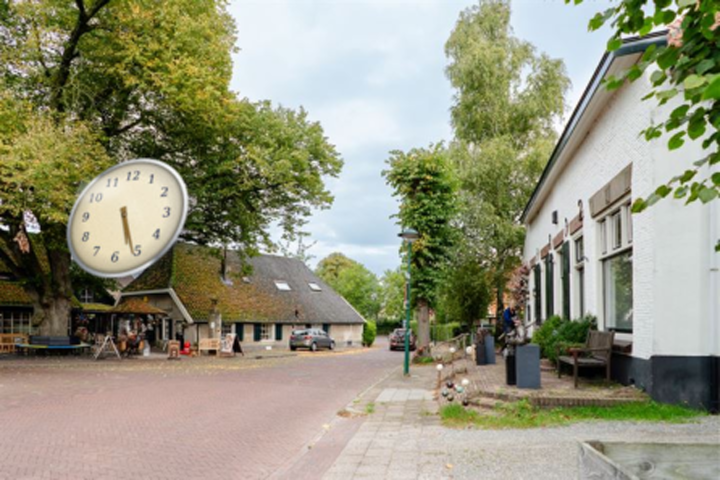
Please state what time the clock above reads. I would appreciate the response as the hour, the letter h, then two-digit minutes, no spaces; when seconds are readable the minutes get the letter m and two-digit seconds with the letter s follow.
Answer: 5h26
